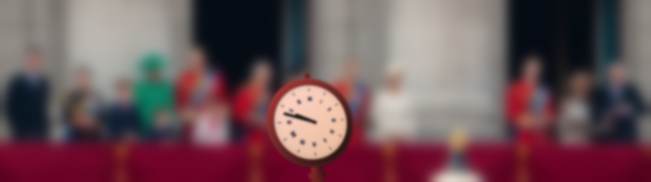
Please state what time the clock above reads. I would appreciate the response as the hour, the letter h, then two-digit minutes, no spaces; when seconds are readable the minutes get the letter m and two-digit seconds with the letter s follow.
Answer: 9h48
